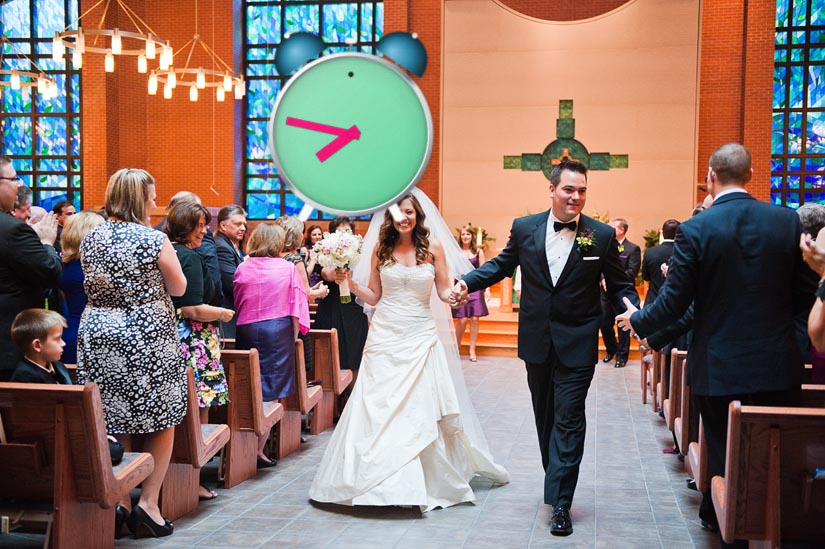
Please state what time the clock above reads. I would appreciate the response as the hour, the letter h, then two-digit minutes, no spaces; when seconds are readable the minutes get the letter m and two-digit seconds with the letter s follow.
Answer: 7h47
